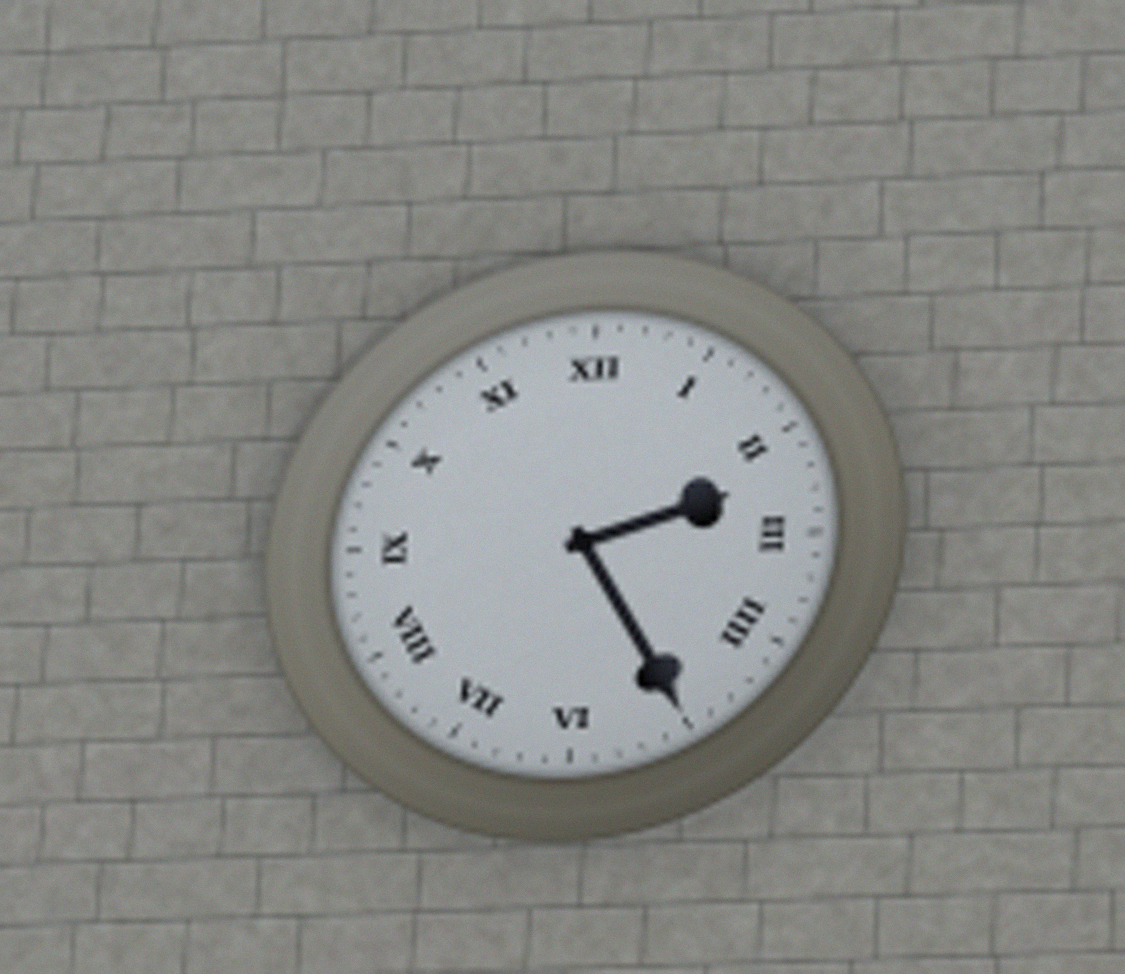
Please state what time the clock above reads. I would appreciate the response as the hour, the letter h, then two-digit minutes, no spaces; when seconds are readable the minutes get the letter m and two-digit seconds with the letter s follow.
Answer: 2h25
